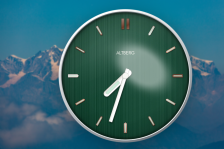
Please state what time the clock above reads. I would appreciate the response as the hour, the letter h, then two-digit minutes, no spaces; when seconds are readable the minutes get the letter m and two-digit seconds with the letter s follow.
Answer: 7h33
